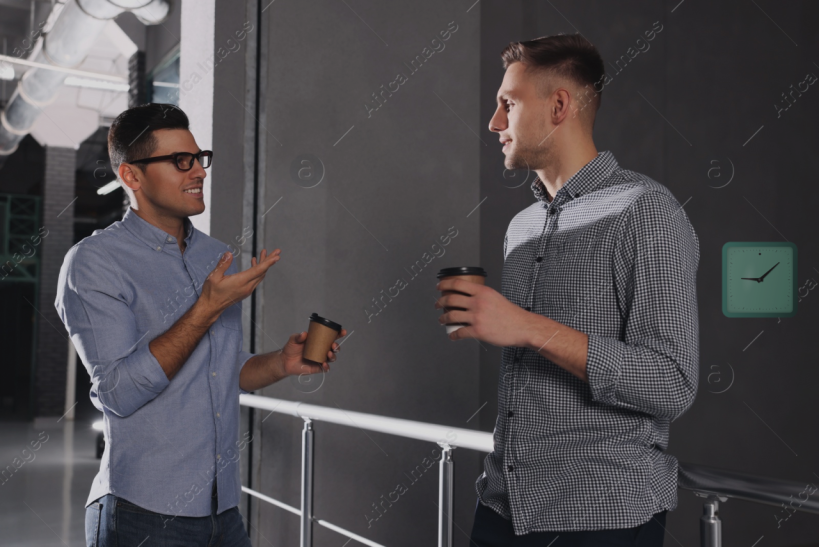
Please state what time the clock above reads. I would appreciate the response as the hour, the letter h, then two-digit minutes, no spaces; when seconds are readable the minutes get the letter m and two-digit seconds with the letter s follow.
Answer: 9h08
